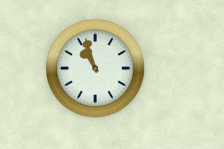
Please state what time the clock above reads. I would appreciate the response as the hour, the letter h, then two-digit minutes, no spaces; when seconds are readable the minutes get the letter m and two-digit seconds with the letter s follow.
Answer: 10h57
